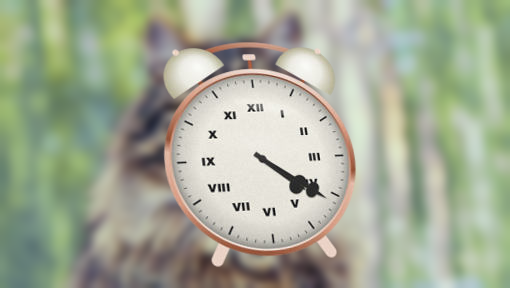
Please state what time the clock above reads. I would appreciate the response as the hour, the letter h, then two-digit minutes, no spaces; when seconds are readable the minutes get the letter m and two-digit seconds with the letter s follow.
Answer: 4h21
